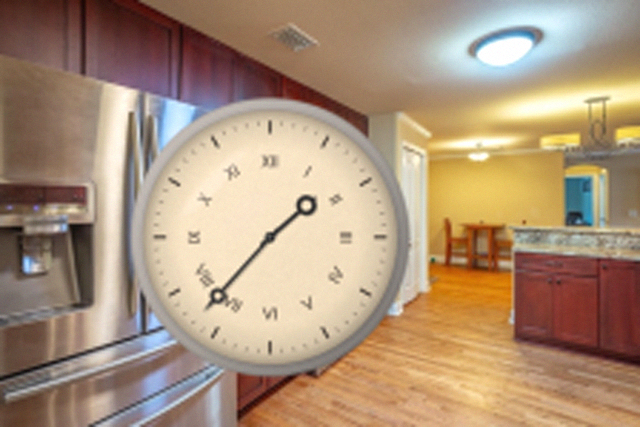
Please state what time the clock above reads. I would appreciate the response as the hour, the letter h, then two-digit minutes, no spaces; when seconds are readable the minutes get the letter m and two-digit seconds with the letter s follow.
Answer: 1h37
